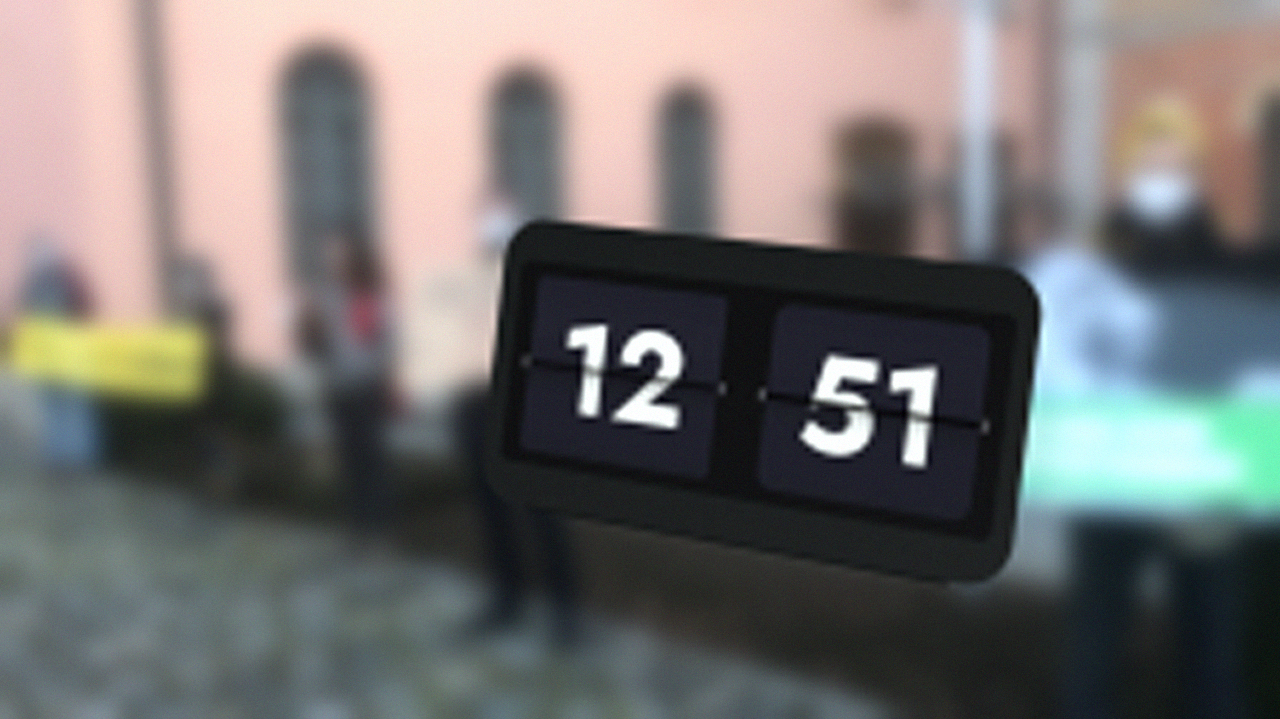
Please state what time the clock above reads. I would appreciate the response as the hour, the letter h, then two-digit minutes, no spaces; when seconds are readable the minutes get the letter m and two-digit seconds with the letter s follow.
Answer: 12h51
